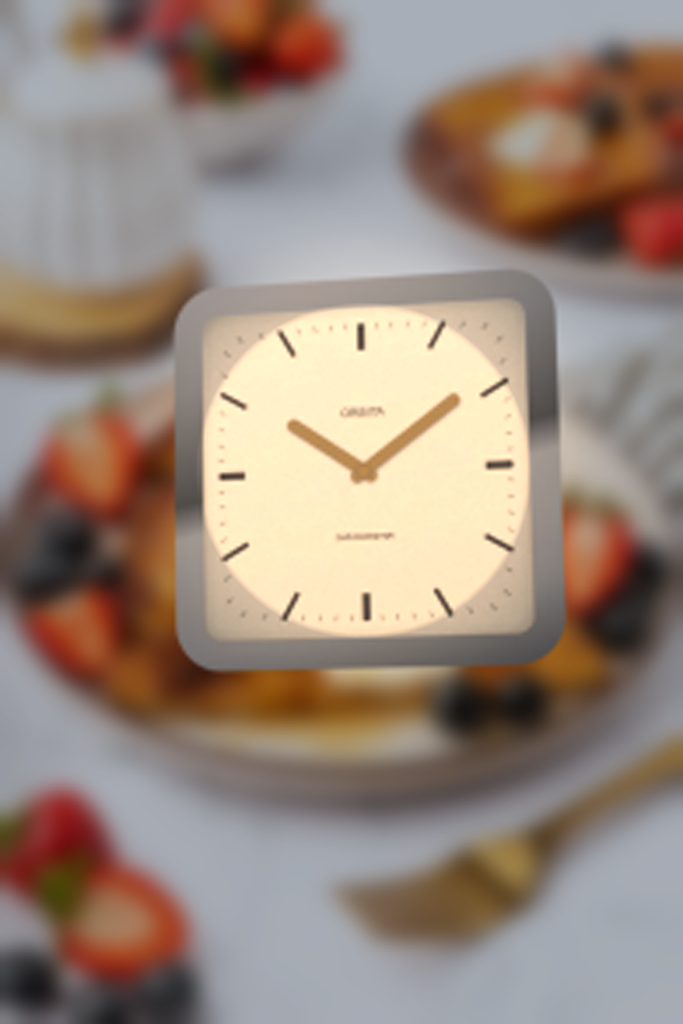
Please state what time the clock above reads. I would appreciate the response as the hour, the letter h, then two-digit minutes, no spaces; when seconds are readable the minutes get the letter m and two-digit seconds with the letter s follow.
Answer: 10h09
